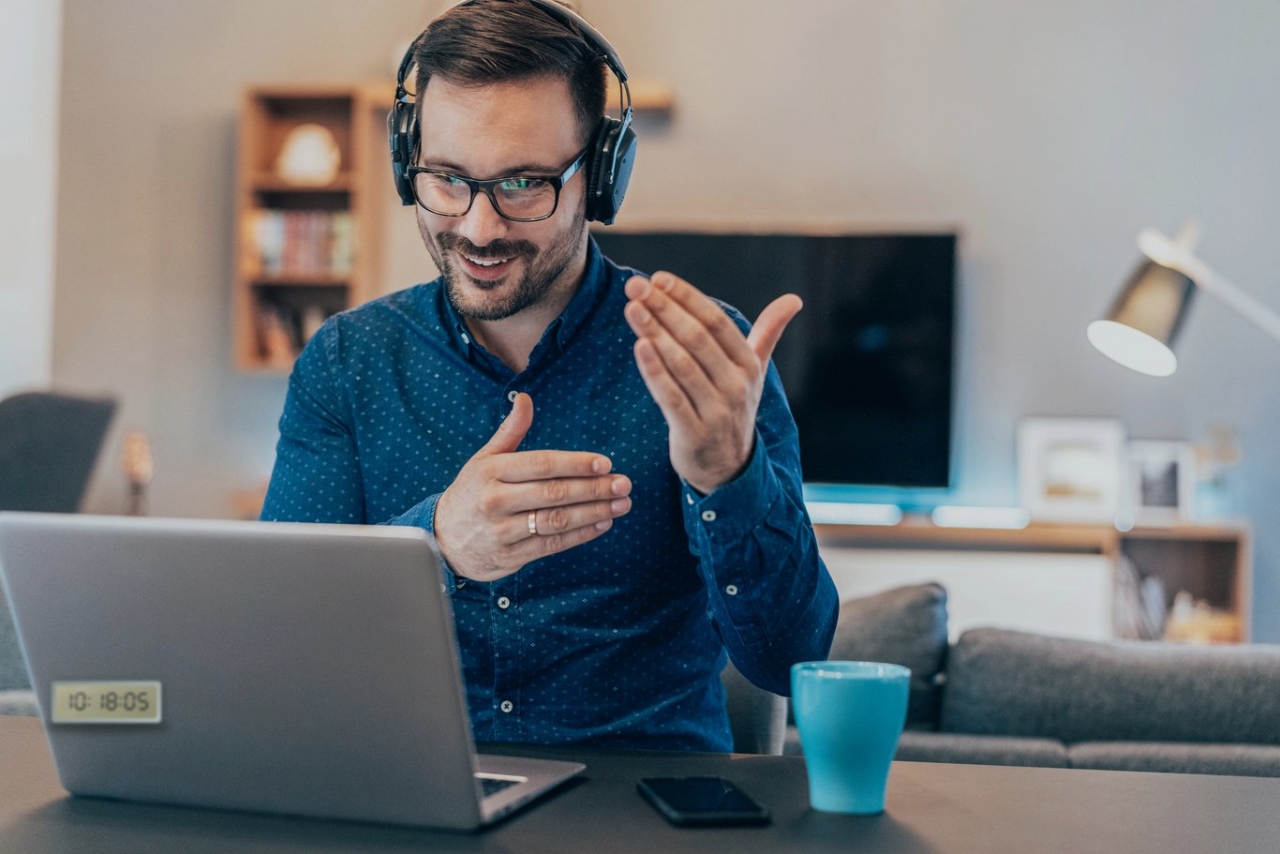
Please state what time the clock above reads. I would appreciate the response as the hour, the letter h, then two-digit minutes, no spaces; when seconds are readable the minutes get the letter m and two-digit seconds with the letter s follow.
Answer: 10h18m05s
